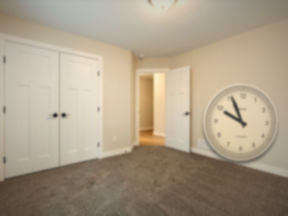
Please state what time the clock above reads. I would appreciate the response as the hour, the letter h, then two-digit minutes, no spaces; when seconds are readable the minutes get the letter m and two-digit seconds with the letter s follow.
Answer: 9h56
